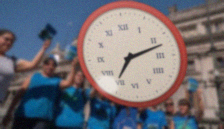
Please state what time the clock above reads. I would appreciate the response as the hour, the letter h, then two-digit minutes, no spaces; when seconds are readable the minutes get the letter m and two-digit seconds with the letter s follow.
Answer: 7h12
